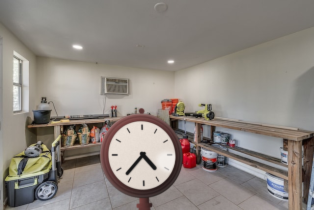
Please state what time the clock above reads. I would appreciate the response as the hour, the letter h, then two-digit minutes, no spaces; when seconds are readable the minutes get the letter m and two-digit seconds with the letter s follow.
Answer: 4h37
